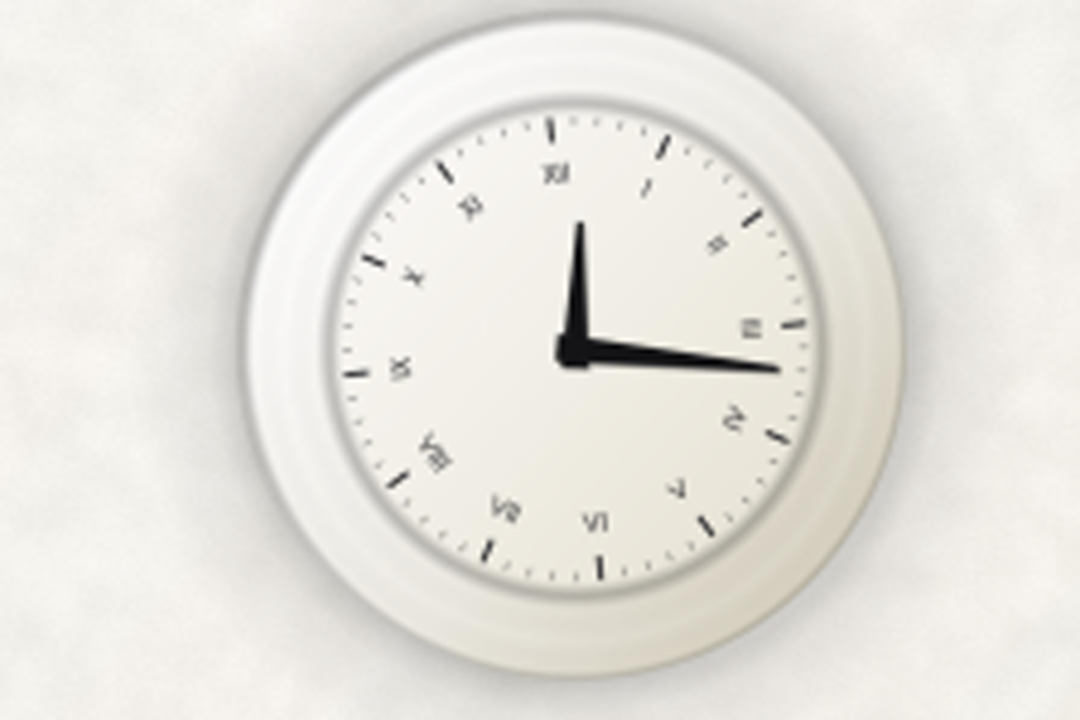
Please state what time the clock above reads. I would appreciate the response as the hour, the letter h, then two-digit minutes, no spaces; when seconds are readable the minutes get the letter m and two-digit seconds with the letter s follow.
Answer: 12h17
